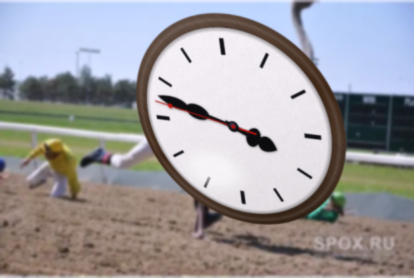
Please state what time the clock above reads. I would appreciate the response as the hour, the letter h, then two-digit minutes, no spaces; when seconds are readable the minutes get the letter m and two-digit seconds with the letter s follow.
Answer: 3h47m47s
